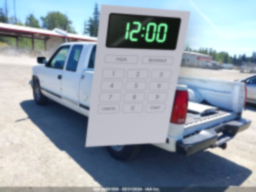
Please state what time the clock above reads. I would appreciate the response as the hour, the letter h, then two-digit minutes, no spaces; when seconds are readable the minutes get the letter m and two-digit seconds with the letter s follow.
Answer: 12h00
